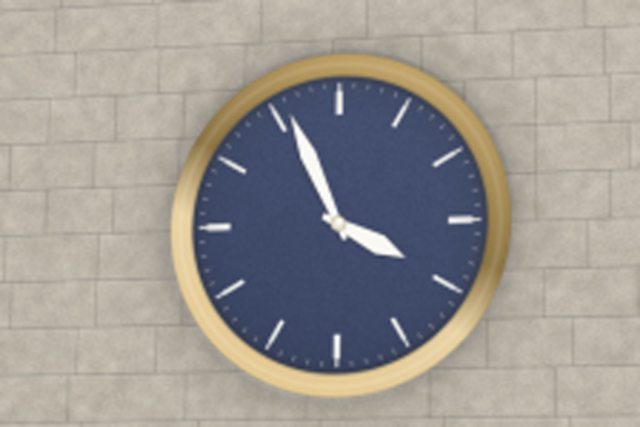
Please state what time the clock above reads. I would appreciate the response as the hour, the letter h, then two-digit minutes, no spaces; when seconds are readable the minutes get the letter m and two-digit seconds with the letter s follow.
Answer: 3h56
